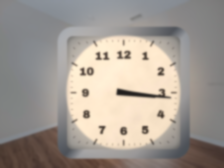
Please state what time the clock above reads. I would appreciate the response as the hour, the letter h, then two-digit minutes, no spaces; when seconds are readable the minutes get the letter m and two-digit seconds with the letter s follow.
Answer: 3h16
